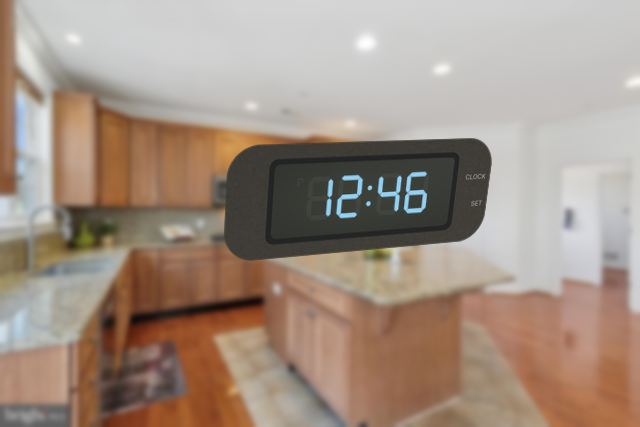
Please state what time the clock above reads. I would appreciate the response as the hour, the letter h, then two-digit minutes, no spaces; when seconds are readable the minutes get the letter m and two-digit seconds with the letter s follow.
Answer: 12h46
